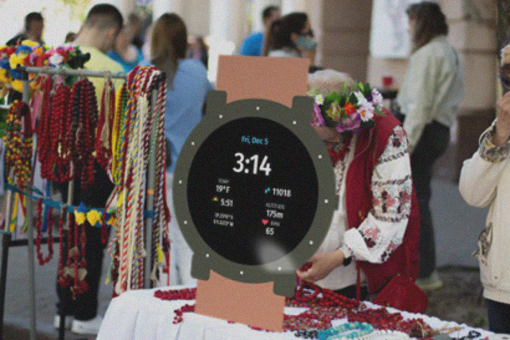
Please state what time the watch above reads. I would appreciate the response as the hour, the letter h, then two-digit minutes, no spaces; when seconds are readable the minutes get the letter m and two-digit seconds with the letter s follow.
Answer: 3h14
